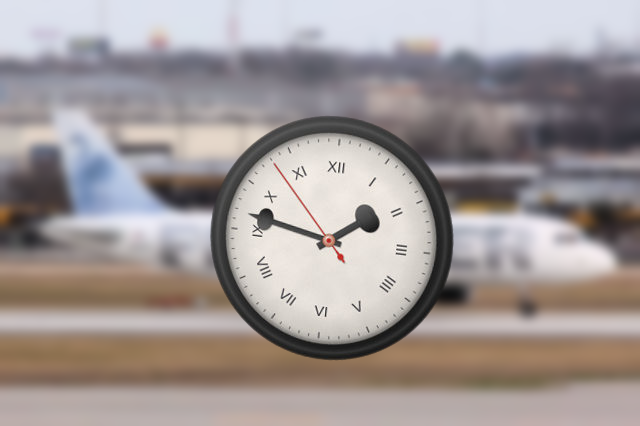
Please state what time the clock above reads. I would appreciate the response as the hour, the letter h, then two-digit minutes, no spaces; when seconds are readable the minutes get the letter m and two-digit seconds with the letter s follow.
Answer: 1h46m53s
